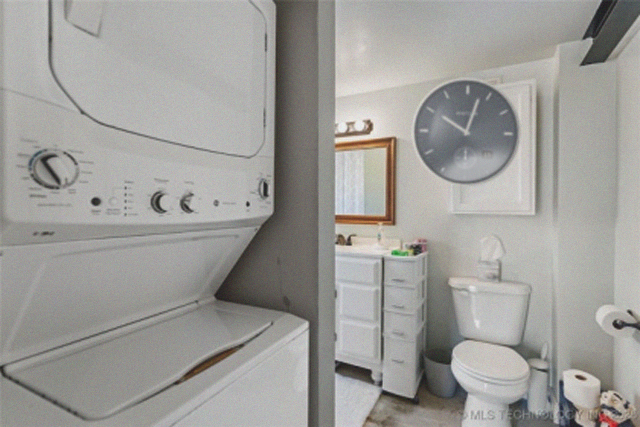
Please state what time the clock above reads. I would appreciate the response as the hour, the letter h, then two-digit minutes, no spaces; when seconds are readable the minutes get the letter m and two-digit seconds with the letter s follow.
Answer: 10h03
